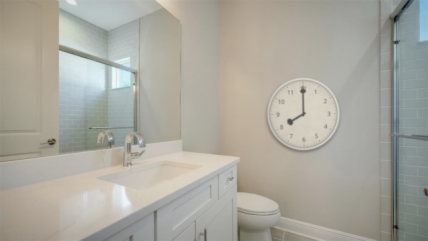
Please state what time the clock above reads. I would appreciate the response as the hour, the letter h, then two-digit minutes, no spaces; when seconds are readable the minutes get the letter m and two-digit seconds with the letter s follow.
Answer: 8h00
